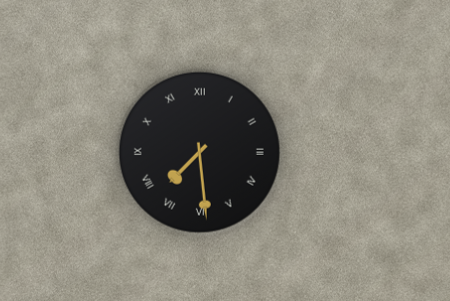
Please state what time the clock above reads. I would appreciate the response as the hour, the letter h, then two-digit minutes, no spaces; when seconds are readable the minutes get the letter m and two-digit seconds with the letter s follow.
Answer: 7h29
